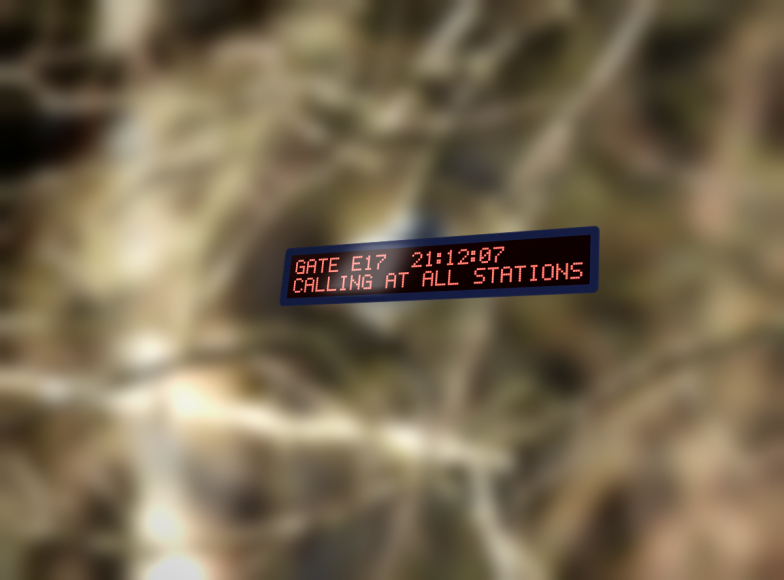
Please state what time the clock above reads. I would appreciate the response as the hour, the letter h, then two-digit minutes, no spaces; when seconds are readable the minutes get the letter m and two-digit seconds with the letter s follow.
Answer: 21h12m07s
